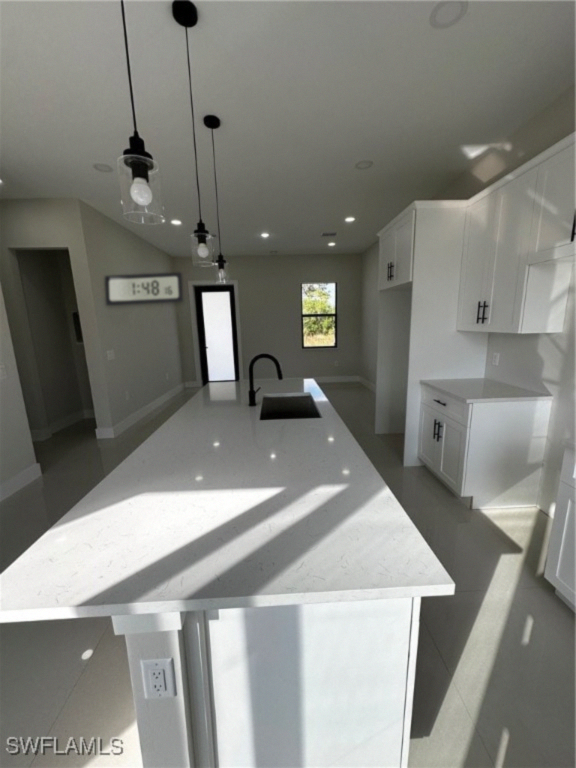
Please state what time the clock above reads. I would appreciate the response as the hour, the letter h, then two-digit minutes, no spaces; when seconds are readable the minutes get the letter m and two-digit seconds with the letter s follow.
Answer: 1h48
